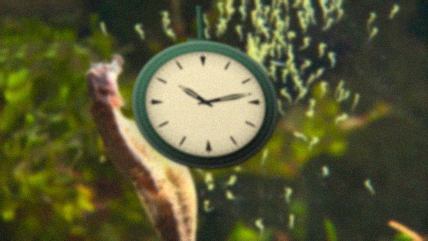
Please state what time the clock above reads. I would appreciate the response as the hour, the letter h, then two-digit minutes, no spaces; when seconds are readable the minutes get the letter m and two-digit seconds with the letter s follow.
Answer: 10h13
